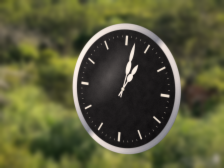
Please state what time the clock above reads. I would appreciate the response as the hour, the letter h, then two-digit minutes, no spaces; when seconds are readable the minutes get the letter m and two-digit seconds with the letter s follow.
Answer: 1h02
